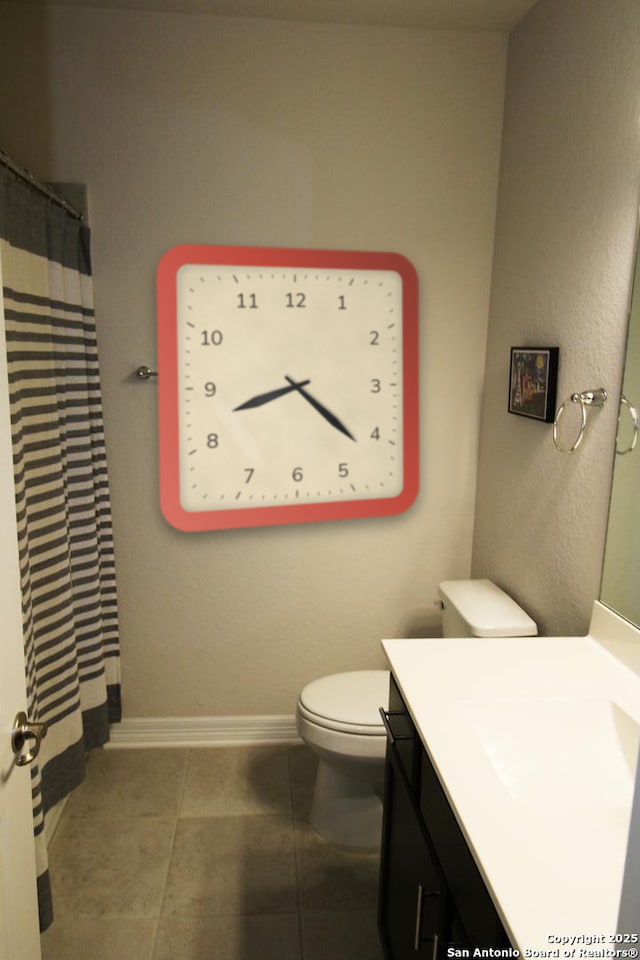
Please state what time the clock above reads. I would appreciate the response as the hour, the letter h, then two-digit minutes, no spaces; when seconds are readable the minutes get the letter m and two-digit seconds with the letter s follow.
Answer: 8h22
